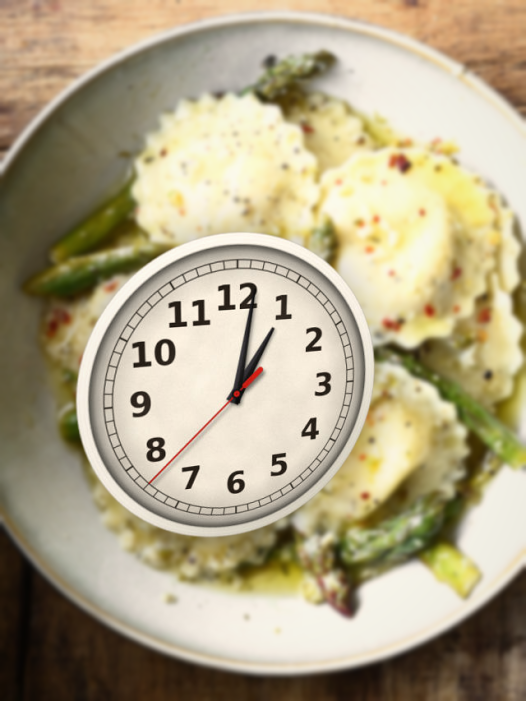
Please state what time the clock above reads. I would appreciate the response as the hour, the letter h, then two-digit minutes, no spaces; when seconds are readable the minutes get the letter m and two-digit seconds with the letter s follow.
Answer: 1h01m38s
